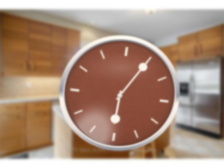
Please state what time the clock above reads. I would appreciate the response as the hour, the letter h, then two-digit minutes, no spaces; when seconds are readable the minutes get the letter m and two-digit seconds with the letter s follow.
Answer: 6h05
